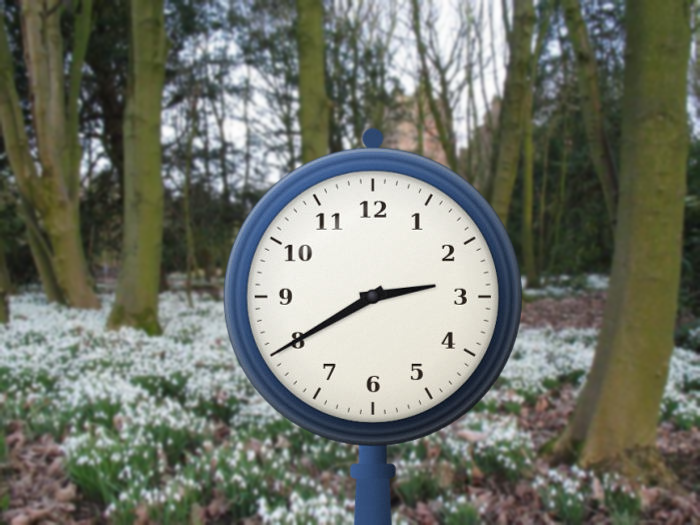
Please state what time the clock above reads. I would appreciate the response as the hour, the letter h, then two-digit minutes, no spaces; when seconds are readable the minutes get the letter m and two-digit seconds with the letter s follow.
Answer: 2h40
